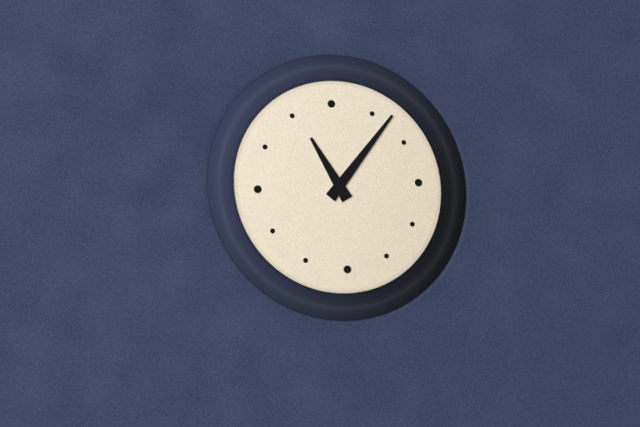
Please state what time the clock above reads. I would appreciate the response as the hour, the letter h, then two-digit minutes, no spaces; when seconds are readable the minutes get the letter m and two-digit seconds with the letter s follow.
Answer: 11h07
